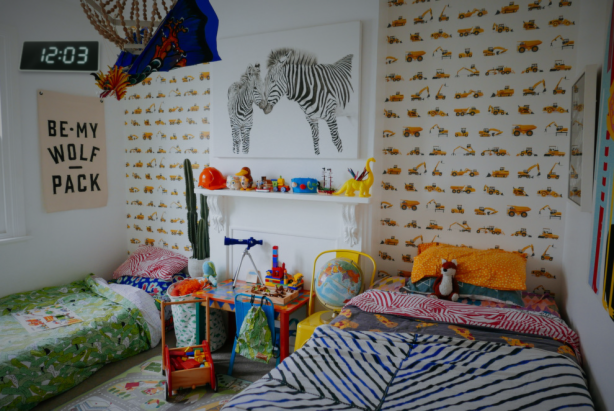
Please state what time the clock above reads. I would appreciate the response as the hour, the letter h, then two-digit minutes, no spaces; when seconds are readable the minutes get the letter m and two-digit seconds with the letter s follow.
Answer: 12h03
